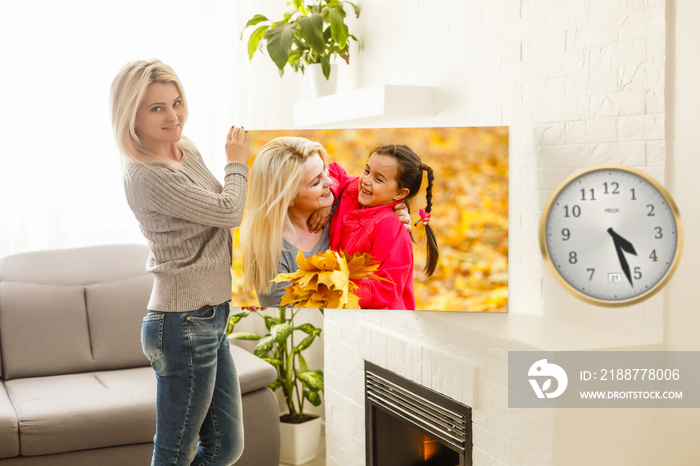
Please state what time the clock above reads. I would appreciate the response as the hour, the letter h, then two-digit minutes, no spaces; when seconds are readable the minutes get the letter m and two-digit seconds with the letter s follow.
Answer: 4h27
